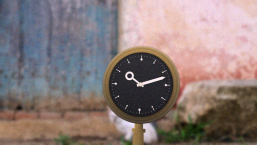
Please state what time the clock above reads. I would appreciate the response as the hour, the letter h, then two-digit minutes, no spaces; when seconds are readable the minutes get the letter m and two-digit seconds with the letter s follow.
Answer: 10h12
